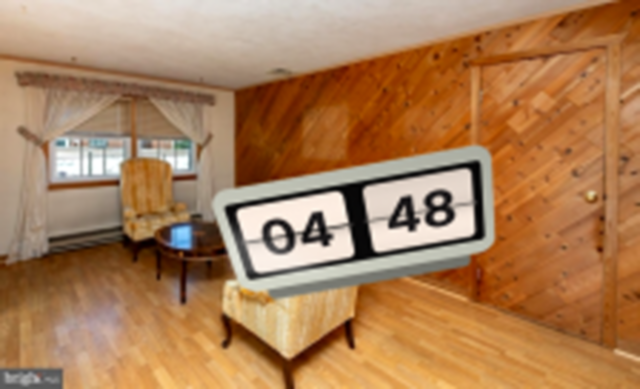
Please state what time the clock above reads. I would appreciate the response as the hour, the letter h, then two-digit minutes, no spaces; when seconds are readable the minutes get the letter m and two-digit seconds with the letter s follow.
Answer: 4h48
